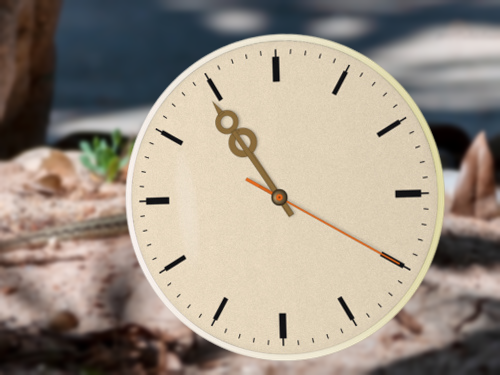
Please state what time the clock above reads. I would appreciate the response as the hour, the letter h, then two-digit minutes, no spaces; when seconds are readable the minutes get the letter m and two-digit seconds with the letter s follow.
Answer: 10h54m20s
